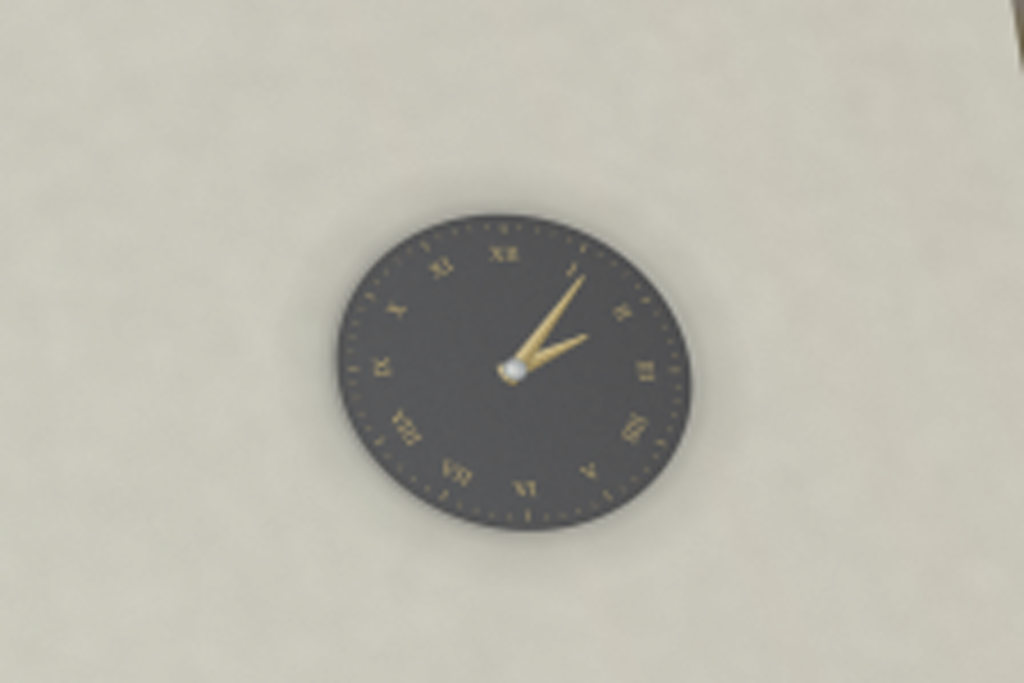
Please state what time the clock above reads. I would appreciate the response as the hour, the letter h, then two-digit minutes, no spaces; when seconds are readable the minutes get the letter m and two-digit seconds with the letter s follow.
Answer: 2h06
